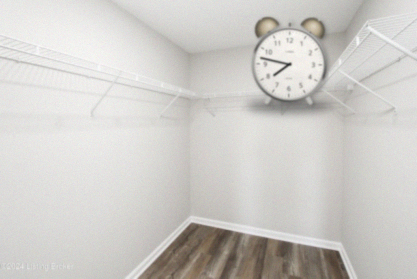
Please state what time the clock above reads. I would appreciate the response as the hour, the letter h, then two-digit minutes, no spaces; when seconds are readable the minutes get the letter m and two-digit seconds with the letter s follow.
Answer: 7h47
